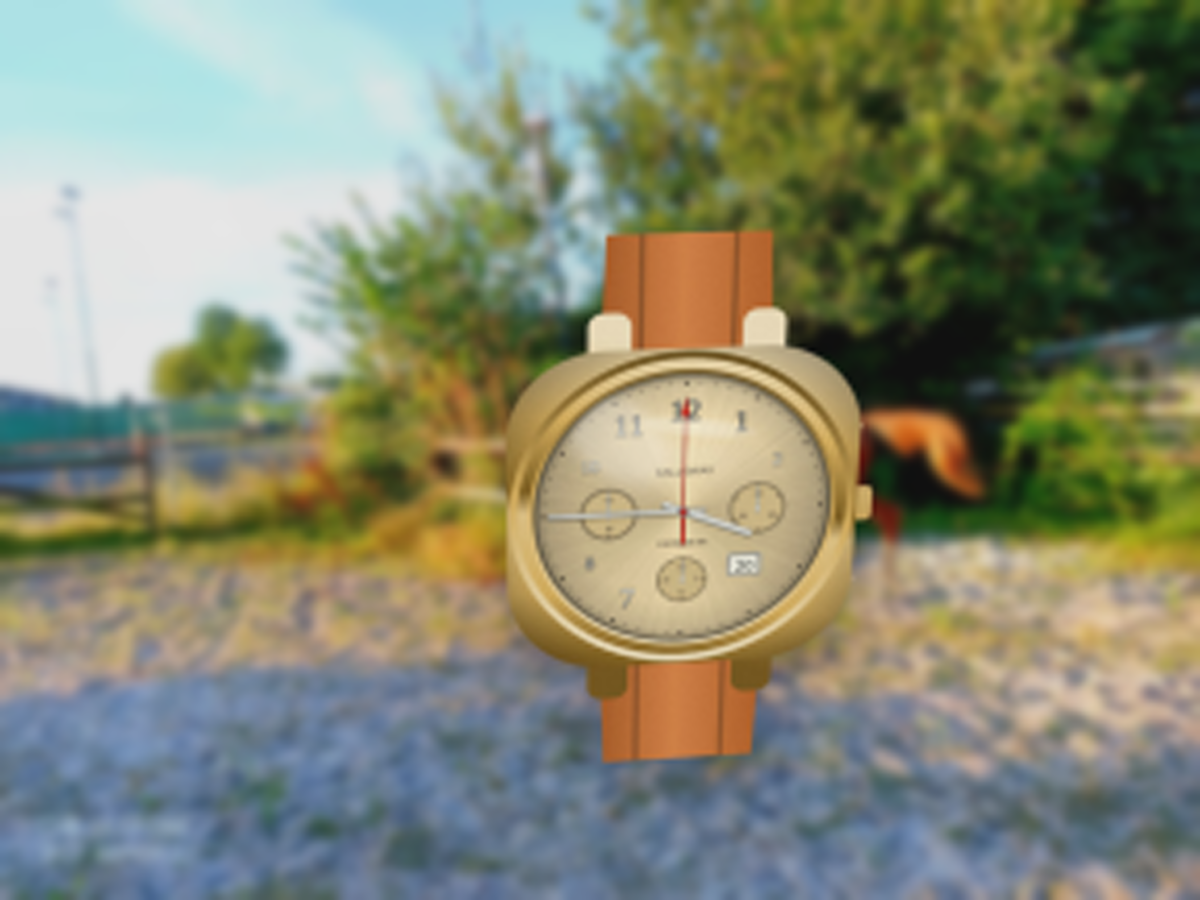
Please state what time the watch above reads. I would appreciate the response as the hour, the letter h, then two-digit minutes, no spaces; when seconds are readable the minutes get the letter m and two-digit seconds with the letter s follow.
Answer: 3h45
